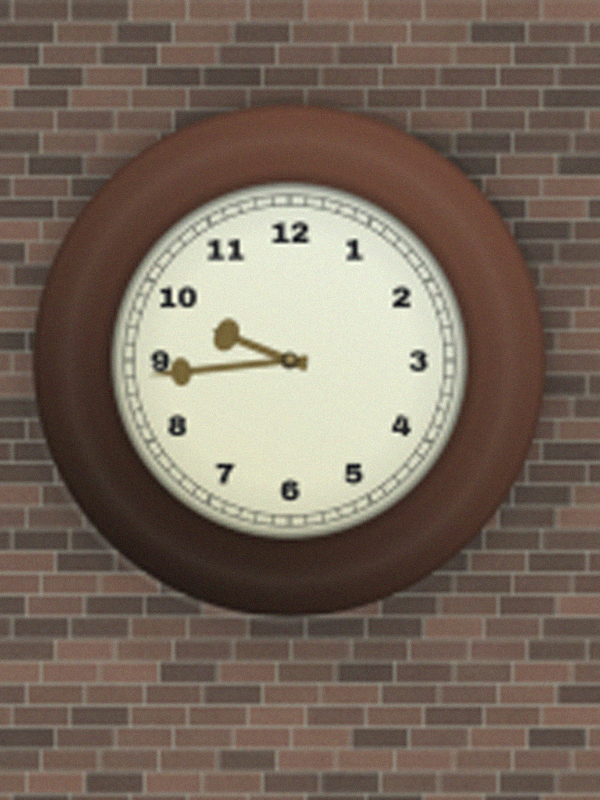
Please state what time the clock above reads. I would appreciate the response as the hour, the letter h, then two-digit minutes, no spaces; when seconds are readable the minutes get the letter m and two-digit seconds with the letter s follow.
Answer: 9h44
